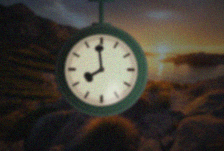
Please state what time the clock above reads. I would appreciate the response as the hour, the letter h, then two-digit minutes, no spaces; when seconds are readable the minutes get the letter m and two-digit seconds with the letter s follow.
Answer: 7h59
